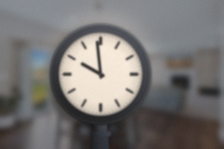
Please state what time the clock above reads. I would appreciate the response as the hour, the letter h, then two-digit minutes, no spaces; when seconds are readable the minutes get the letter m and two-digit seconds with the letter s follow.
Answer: 9h59
